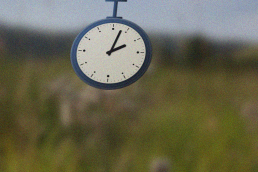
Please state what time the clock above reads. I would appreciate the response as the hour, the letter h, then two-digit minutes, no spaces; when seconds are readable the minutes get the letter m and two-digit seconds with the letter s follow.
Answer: 2h03
